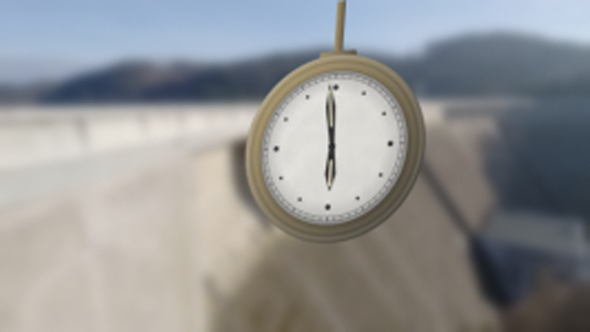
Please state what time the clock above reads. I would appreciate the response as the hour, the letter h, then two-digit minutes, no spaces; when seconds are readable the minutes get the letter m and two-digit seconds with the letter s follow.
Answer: 5h59
